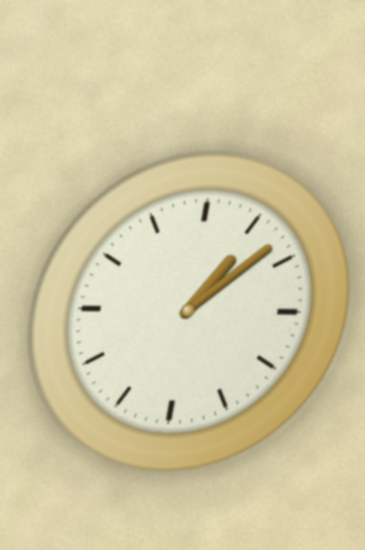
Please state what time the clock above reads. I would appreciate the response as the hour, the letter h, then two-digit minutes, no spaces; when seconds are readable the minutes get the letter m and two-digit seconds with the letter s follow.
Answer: 1h08
